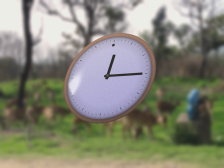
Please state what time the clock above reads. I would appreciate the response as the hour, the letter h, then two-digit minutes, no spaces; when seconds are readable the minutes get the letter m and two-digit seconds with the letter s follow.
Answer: 12h15
